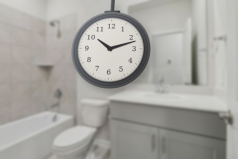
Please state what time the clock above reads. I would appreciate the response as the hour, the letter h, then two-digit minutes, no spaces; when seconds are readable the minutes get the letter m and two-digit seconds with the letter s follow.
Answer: 10h12
